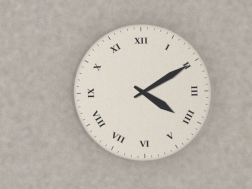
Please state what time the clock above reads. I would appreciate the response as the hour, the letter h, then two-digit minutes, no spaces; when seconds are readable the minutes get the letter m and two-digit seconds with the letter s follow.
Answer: 4h10
